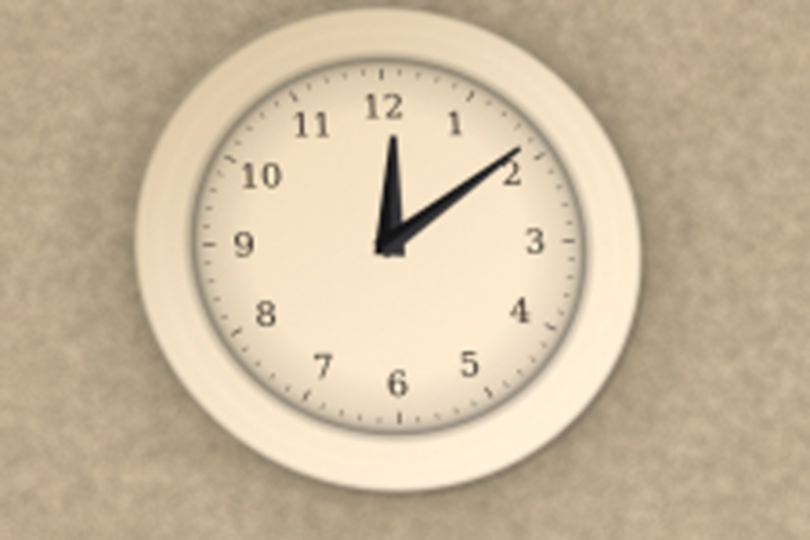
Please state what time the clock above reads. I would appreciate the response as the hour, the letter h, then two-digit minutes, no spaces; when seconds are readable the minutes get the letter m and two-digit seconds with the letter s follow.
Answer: 12h09
